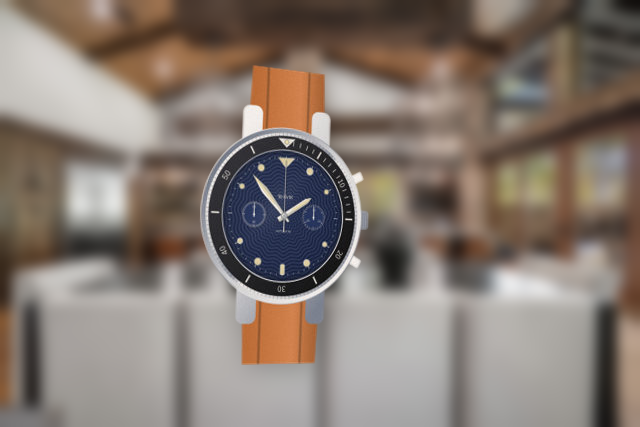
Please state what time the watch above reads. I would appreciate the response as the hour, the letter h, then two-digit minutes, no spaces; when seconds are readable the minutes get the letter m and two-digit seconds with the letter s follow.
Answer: 1h53
